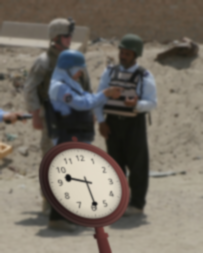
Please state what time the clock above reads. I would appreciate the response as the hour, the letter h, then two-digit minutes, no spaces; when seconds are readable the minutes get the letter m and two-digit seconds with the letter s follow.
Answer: 9h29
